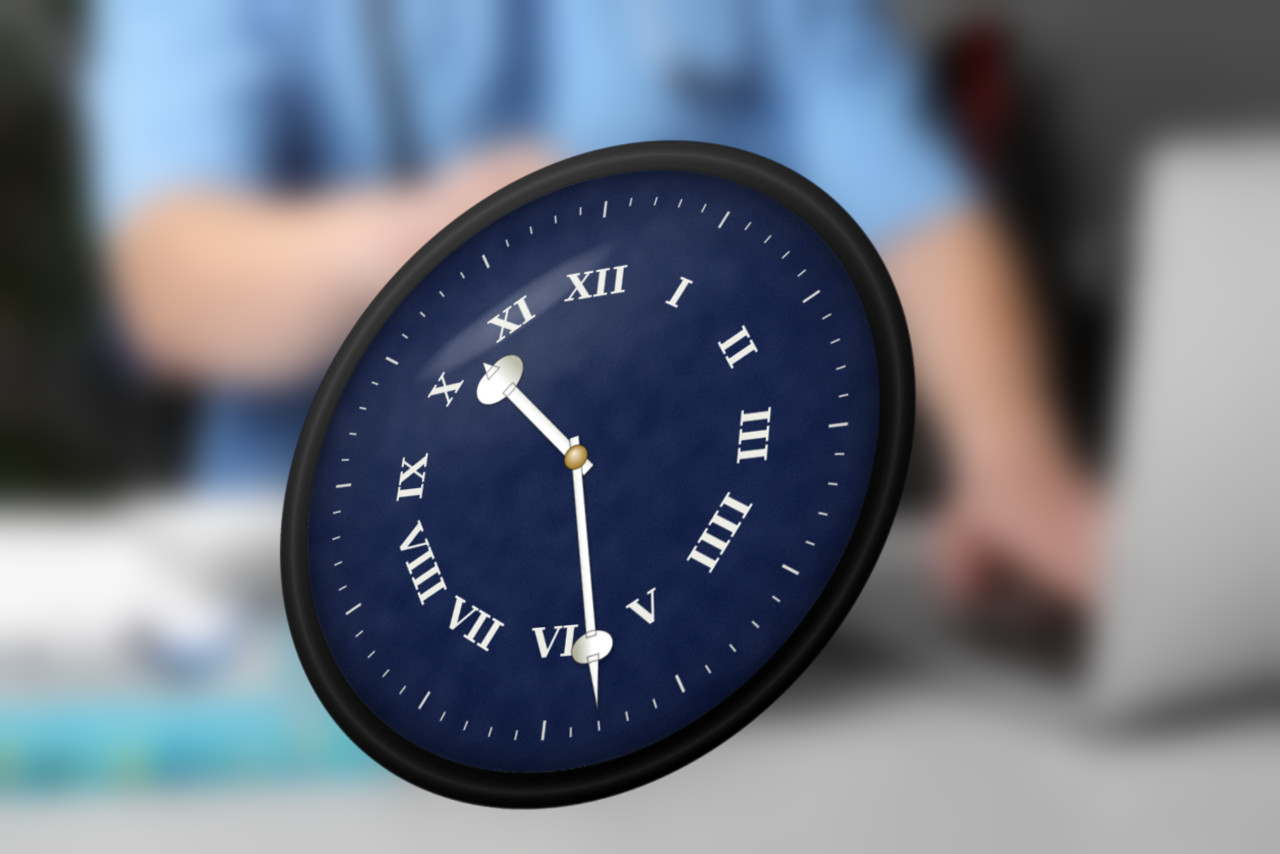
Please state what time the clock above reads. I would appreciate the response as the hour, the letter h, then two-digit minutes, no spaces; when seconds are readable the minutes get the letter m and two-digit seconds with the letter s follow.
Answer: 10h28
